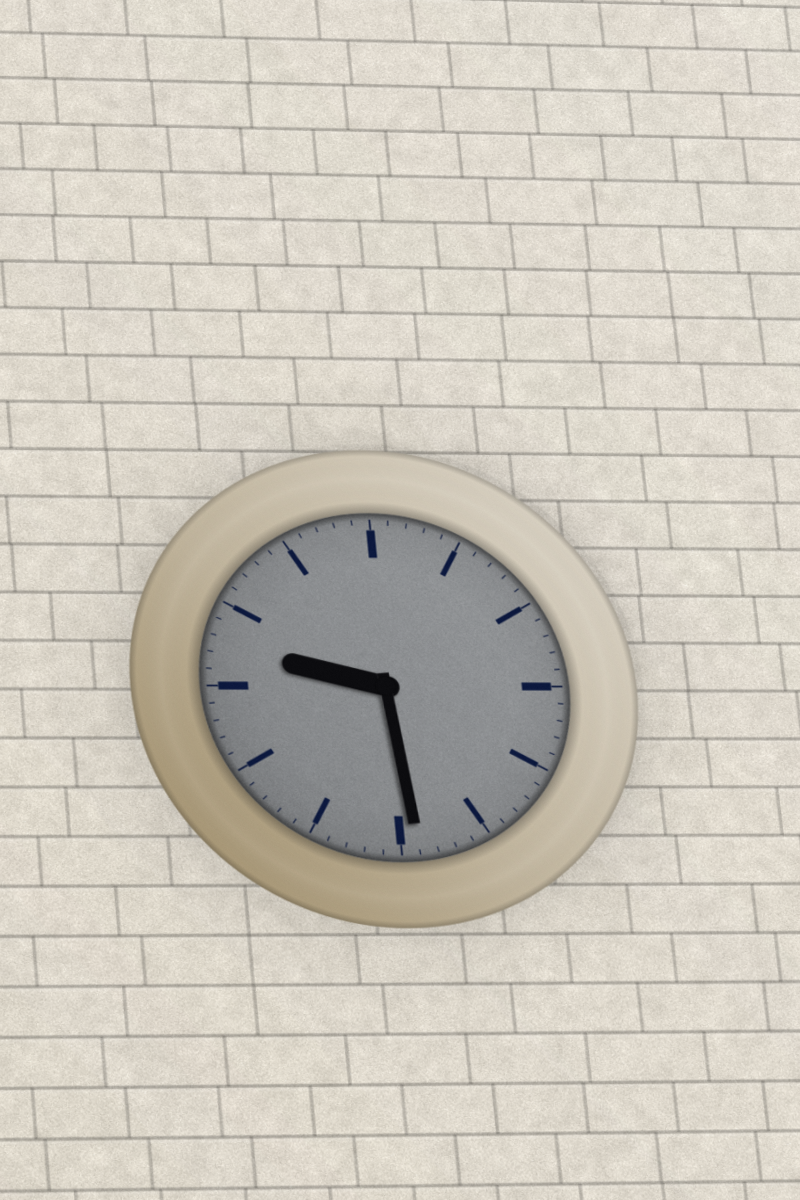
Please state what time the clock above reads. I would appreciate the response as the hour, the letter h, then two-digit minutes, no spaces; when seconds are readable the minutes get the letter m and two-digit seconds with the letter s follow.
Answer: 9h29
